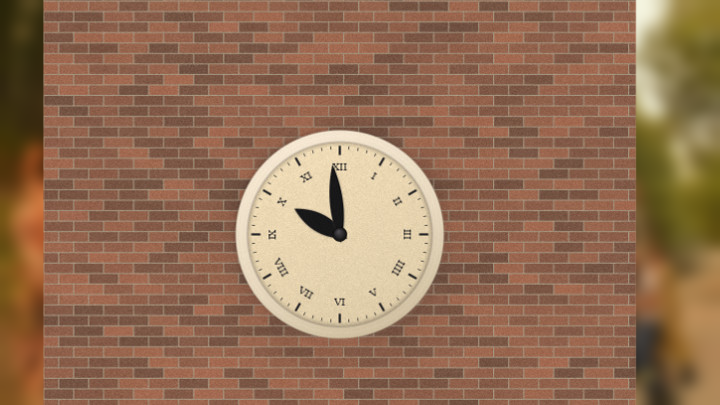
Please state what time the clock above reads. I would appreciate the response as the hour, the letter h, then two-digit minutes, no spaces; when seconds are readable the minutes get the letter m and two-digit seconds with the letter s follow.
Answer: 9h59
